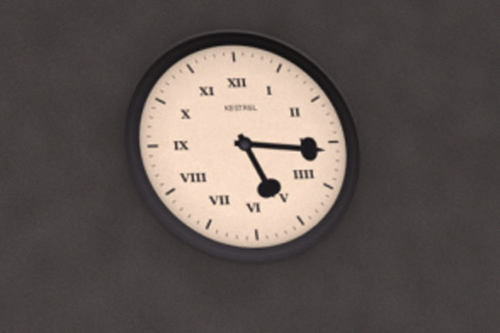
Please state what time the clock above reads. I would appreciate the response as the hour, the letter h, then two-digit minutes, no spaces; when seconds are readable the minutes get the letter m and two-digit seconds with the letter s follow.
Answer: 5h16
